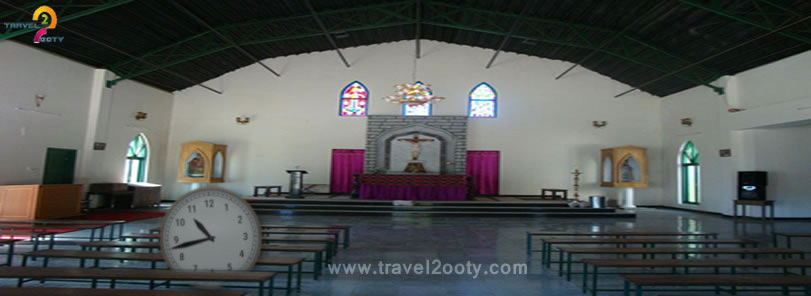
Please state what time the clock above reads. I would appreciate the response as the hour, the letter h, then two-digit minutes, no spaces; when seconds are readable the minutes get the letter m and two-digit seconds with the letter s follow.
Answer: 10h43
